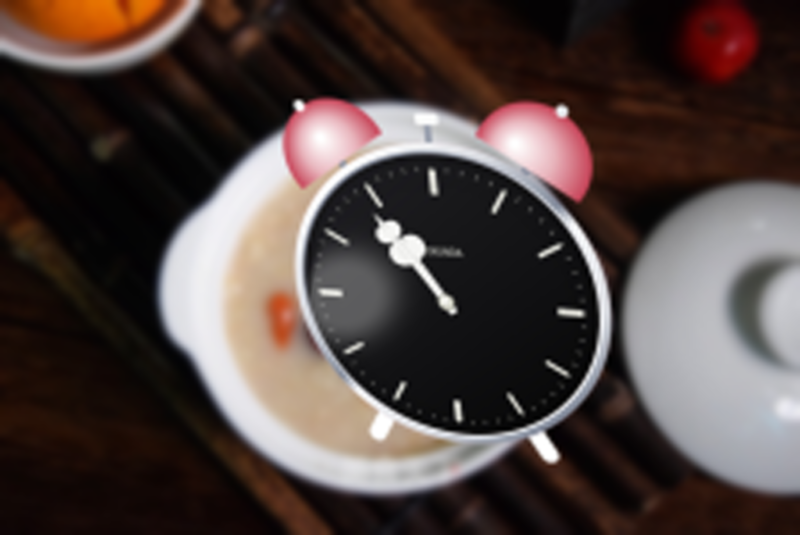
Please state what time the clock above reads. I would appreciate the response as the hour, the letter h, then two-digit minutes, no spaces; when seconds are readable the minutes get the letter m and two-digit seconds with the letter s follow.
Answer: 10h54
